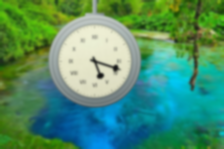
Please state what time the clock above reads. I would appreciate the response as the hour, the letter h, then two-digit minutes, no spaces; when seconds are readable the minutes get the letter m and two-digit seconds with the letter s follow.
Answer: 5h18
